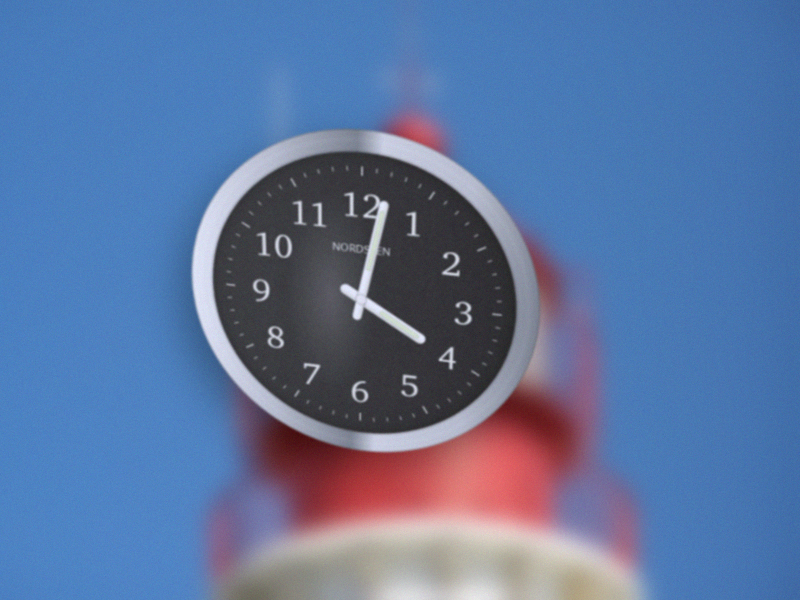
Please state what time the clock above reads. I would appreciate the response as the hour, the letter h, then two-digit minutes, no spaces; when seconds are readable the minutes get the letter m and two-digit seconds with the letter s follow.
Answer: 4h02
